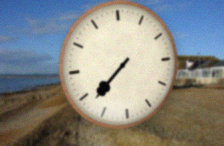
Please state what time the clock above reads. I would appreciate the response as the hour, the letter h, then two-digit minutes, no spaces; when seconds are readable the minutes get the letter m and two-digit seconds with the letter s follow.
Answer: 7h38
